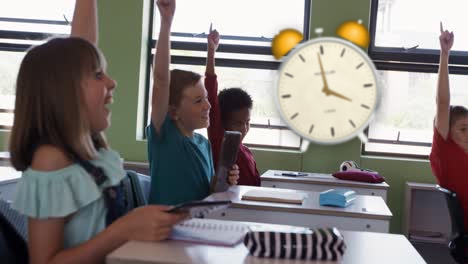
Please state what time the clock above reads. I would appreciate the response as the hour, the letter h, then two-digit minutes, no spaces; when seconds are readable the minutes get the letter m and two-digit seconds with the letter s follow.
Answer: 3h59
